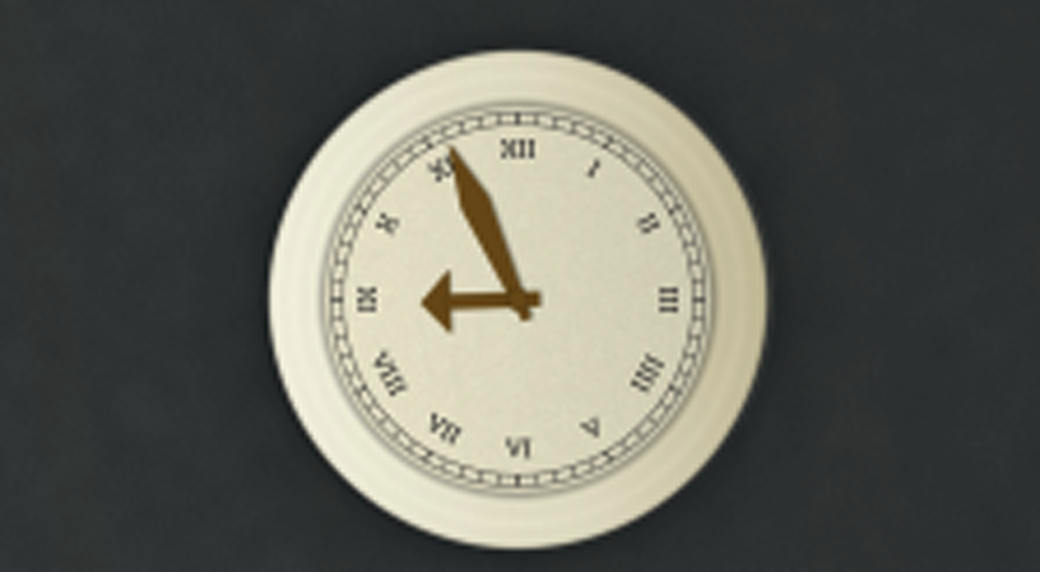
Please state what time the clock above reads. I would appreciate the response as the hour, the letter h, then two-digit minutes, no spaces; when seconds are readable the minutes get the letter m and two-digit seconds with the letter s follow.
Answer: 8h56
